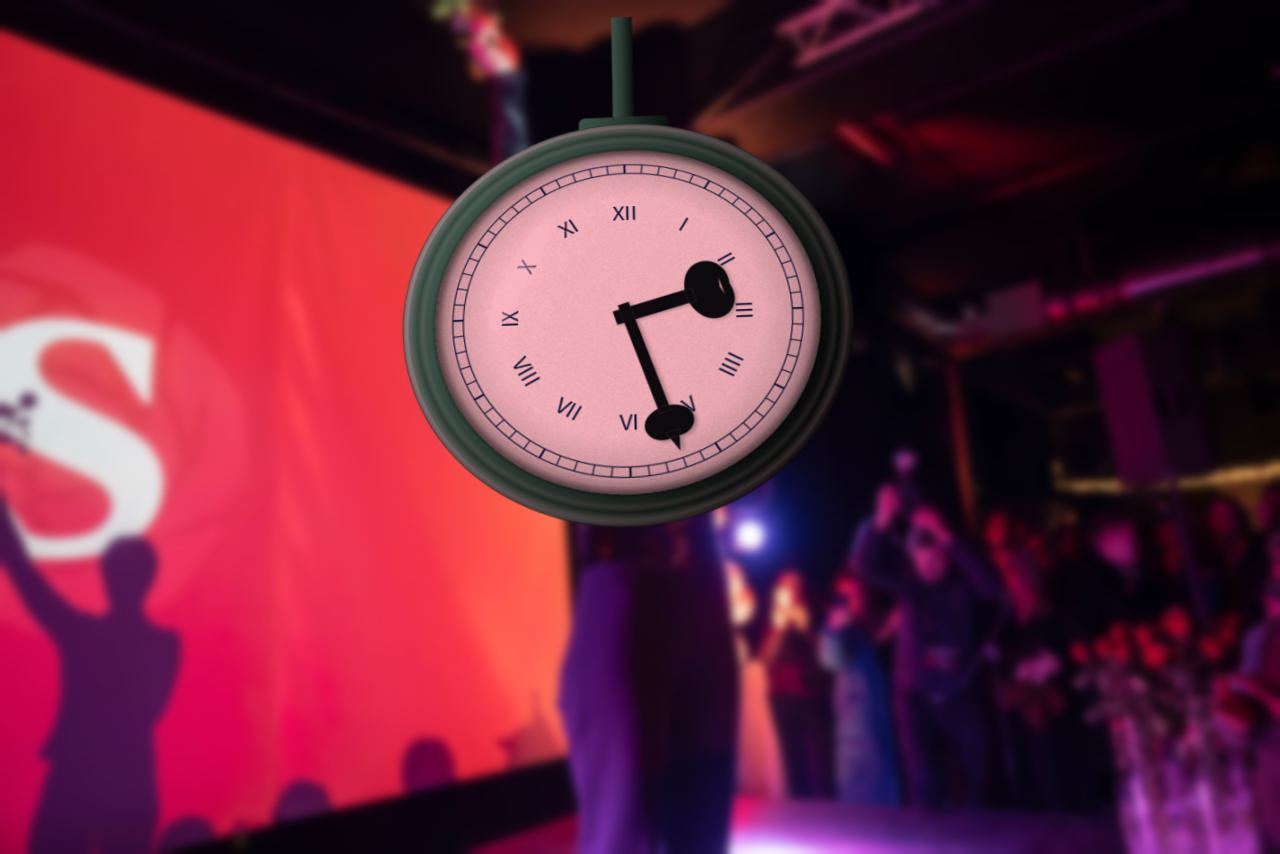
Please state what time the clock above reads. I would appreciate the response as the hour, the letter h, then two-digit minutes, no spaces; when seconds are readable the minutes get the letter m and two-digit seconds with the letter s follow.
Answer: 2h27
